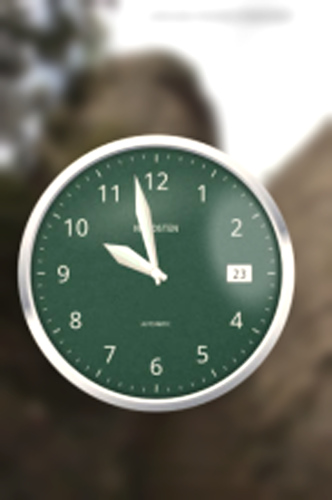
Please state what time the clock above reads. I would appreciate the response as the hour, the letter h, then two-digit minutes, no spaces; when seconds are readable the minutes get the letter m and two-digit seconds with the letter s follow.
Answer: 9h58
